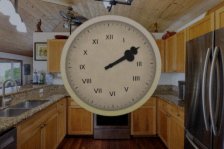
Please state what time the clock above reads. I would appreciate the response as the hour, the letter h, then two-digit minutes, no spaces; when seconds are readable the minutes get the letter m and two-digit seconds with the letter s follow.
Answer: 2h10
